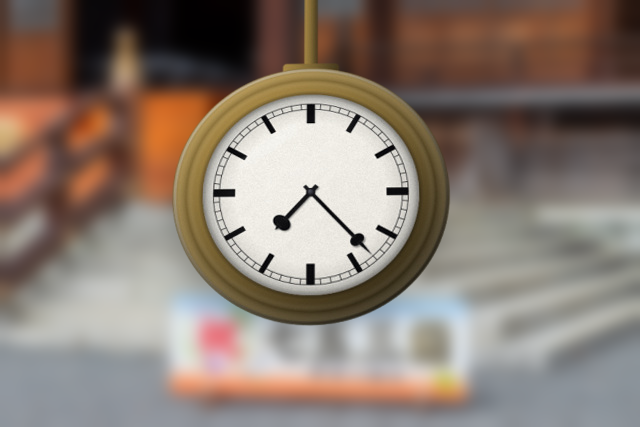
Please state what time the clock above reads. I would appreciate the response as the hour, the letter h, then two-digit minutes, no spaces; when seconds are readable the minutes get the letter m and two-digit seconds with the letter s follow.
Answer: 7h23
